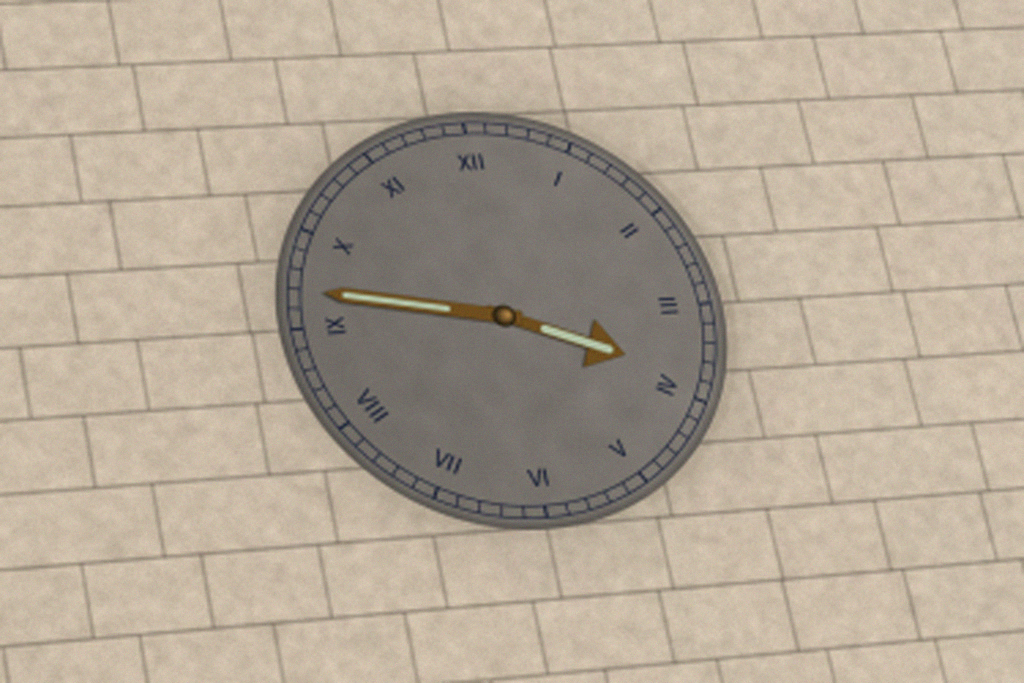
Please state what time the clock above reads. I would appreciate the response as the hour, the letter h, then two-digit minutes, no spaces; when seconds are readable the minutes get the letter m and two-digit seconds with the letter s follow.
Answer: 3h47
